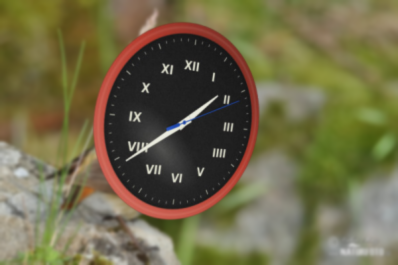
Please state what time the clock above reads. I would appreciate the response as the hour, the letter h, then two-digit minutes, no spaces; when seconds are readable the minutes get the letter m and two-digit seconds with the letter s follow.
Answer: 1h39m11s
